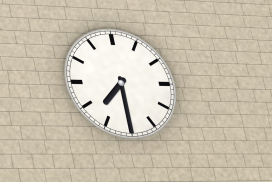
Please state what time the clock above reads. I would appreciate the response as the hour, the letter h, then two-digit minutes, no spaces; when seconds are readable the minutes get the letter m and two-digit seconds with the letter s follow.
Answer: 7h30
